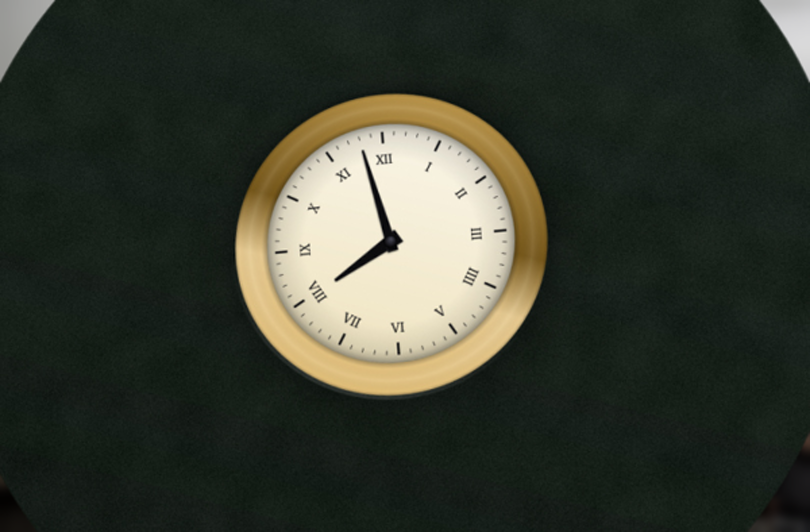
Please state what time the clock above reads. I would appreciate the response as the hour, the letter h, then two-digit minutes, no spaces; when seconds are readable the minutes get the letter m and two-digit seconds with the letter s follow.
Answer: 7h58
